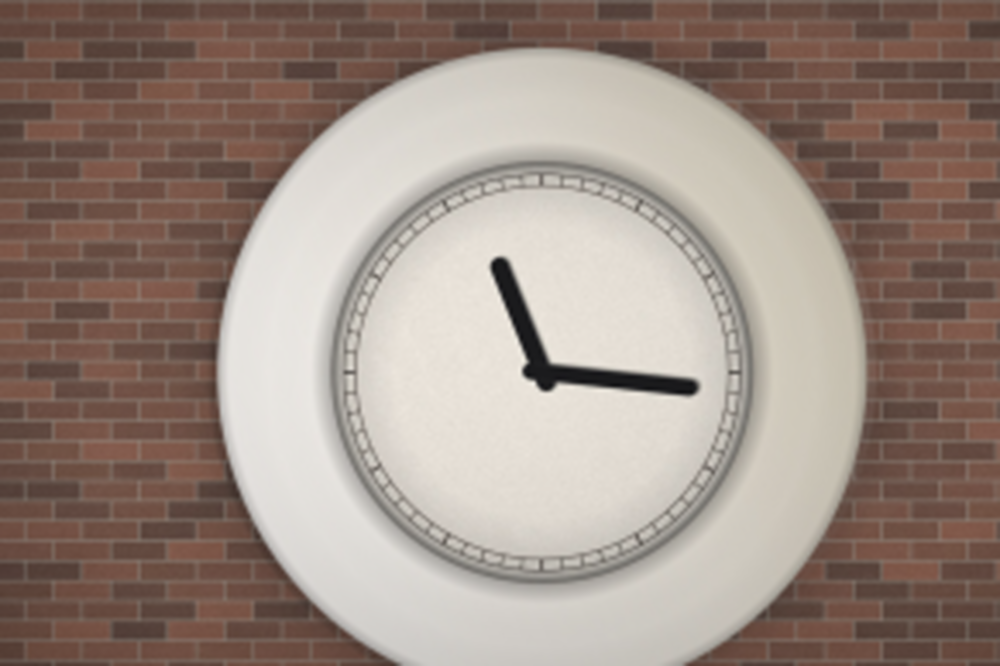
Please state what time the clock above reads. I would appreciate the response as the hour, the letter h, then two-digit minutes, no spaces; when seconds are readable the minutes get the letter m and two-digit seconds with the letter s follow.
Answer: 11h16
